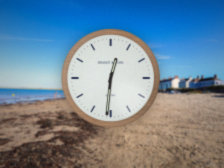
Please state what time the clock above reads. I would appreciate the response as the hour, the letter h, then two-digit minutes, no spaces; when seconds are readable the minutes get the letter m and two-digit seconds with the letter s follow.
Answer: 12h31
